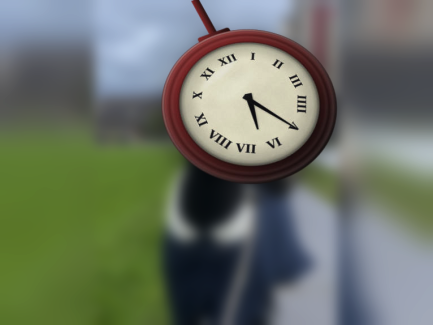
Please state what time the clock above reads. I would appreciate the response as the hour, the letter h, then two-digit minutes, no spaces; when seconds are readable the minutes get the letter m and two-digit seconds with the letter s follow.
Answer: 6h25
